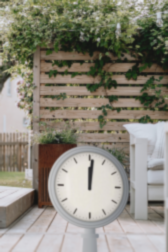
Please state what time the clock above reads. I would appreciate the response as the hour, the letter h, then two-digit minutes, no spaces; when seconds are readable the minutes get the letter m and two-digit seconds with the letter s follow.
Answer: 12h01
